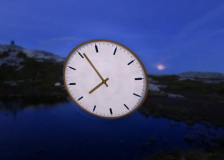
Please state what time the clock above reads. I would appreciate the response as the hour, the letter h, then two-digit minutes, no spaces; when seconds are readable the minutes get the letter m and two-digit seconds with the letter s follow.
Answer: 7h56
